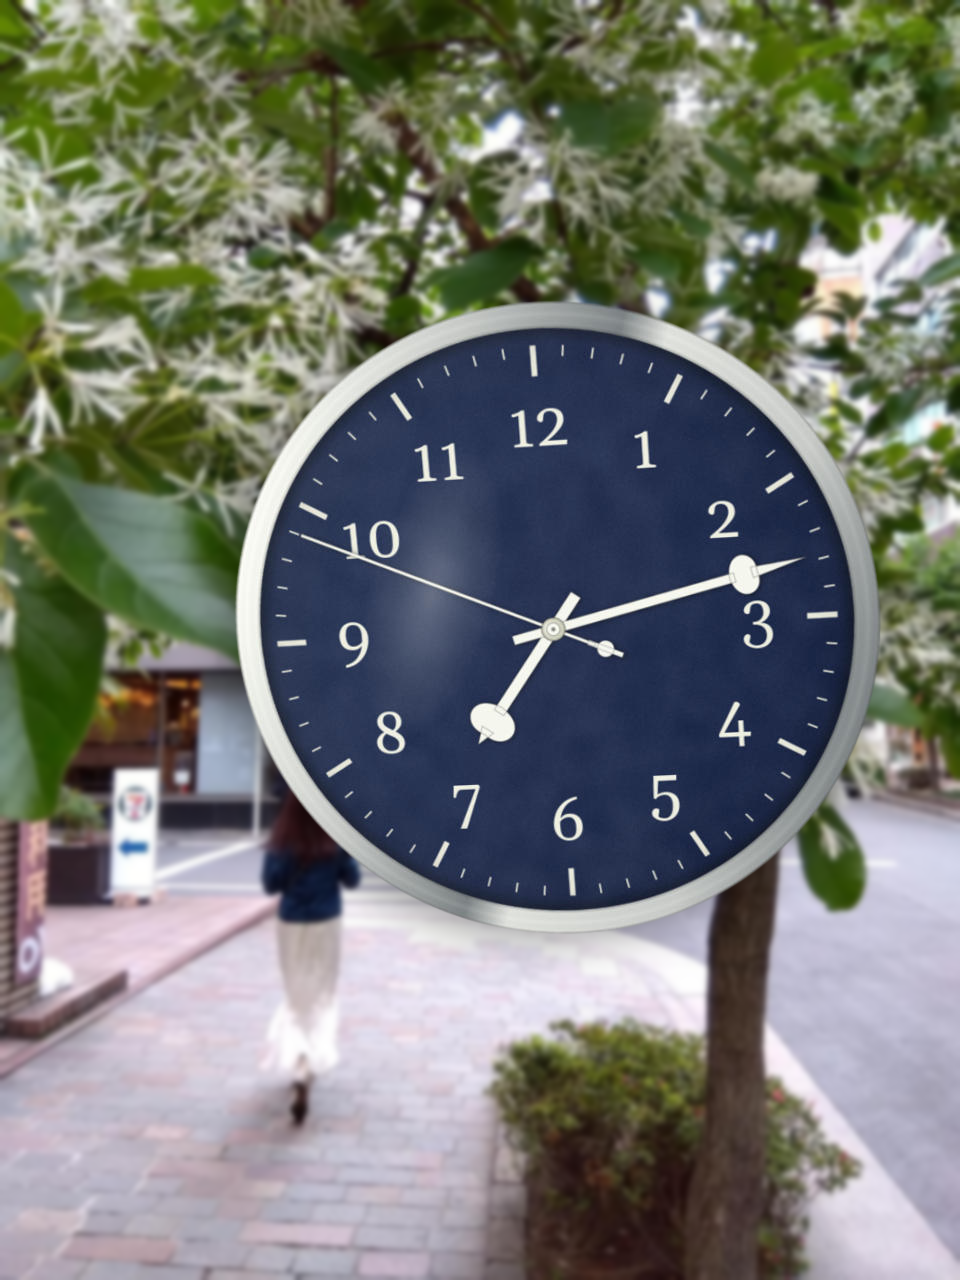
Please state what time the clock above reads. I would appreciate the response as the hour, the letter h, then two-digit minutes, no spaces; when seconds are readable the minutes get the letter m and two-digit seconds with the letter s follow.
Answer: 7h12m49s
